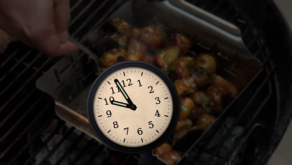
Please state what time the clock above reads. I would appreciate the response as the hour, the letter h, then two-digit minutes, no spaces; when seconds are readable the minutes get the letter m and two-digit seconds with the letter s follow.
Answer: 9h57
